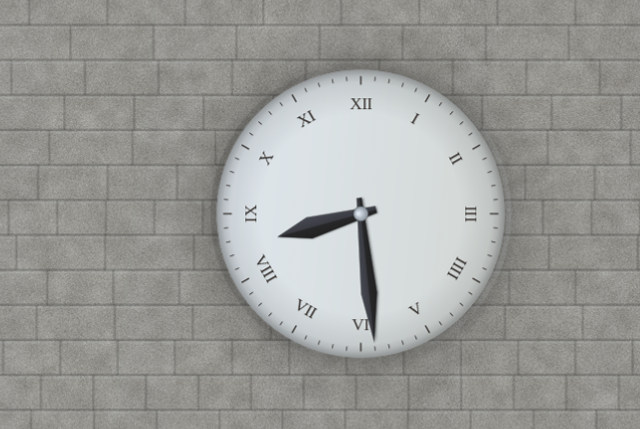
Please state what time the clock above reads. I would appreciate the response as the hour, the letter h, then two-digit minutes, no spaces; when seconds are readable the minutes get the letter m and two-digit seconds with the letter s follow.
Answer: 8h29
